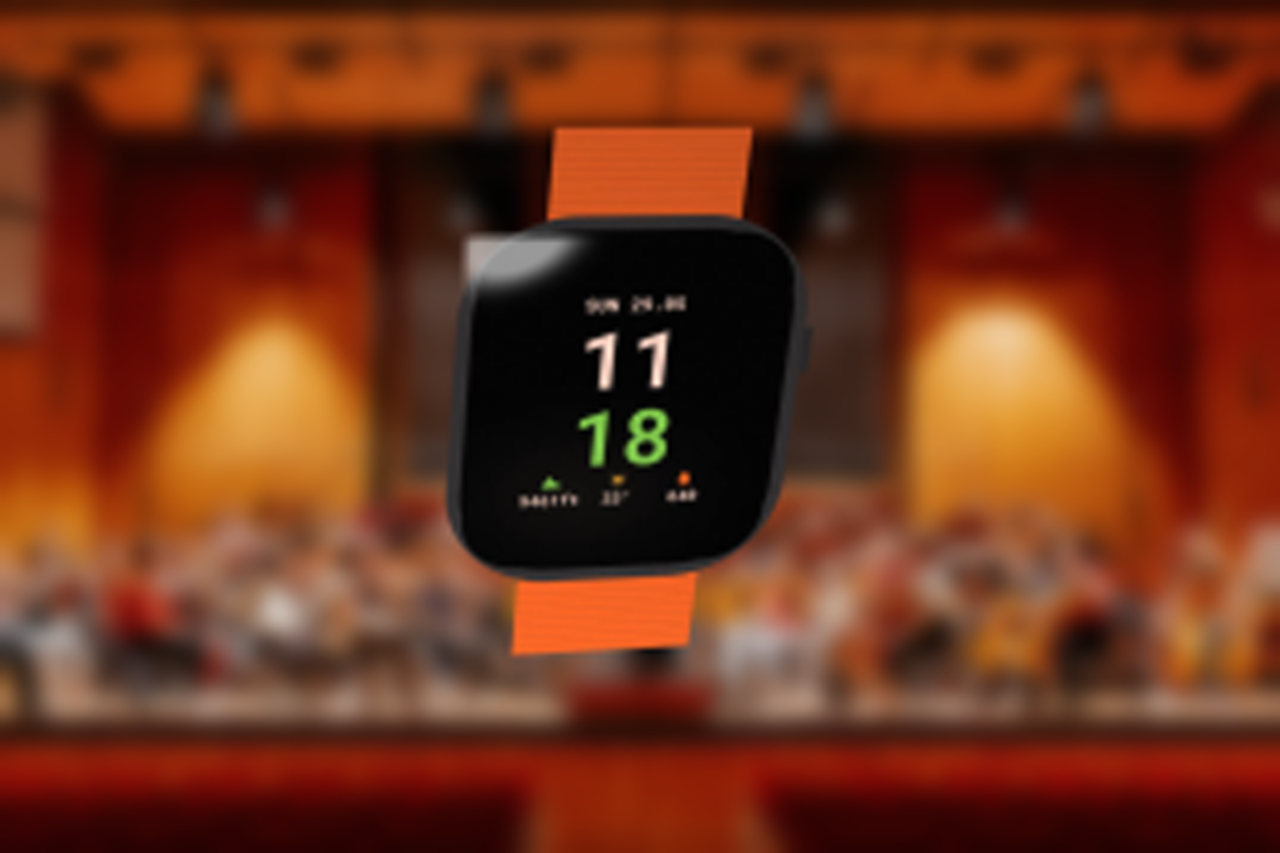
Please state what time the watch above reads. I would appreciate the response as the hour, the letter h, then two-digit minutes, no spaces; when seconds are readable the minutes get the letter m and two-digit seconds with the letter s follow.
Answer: 11h18
